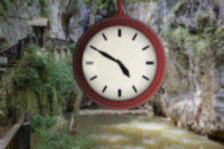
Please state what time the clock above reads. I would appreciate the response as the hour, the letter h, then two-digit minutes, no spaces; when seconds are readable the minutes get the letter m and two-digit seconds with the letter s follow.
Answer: 4h50
